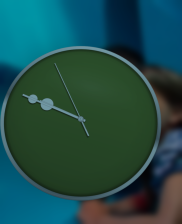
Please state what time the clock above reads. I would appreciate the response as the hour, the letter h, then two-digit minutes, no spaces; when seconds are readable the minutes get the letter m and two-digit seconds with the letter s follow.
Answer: 9h48m56s
